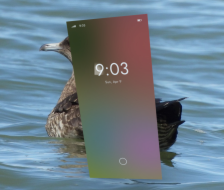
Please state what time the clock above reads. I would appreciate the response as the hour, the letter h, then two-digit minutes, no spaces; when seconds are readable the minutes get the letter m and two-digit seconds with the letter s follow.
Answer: 9h03
